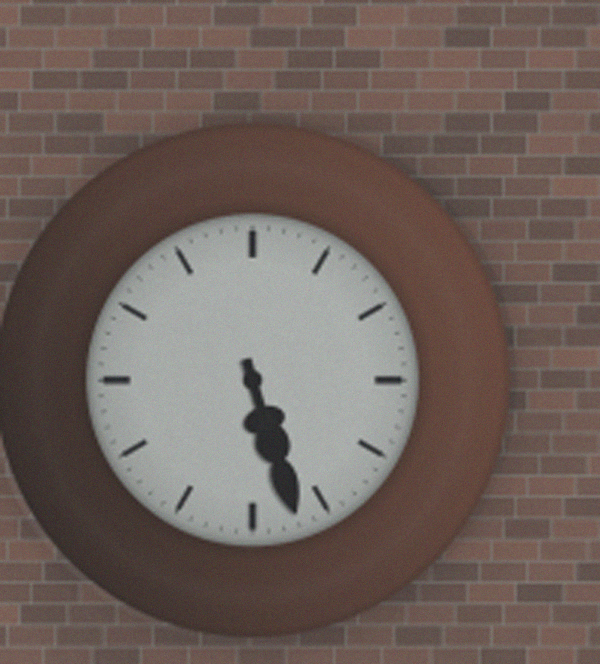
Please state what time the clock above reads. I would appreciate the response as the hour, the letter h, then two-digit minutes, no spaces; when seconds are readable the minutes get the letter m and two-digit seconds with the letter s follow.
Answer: 5h27
